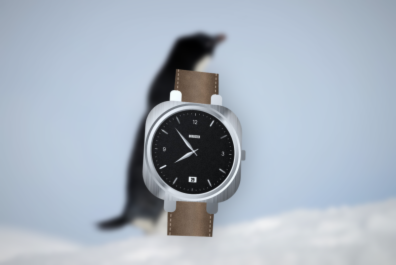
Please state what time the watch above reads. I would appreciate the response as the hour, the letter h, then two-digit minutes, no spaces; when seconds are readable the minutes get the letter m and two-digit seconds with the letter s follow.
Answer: 7h53
